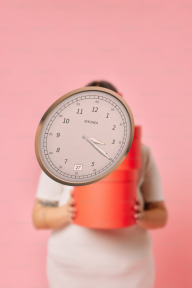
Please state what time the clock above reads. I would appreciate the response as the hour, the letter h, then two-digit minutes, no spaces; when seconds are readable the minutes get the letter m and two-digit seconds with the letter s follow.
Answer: 3h20
